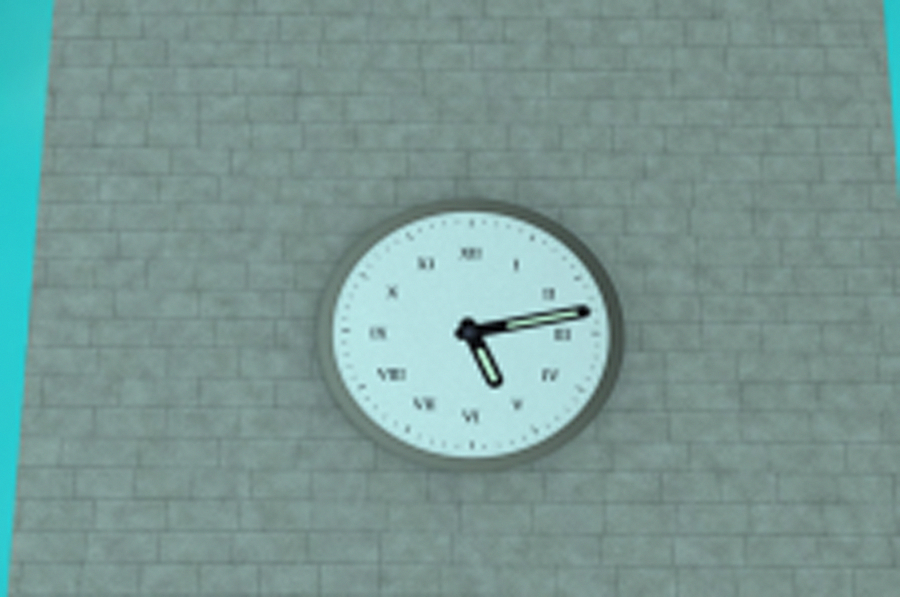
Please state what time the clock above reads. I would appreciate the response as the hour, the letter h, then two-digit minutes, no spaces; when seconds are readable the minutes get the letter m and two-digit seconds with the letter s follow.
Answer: 5h13
